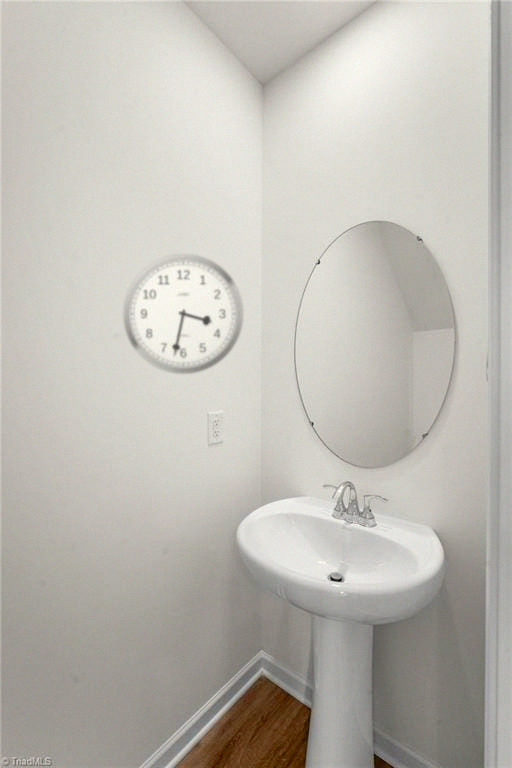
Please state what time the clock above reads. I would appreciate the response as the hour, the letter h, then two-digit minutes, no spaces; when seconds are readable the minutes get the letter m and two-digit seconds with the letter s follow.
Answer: 3h32
